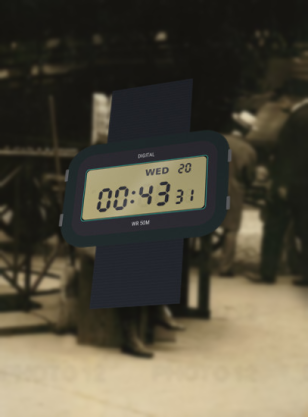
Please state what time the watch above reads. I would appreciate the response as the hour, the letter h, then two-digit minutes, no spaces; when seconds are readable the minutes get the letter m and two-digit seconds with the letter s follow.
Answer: 0h43m31s
